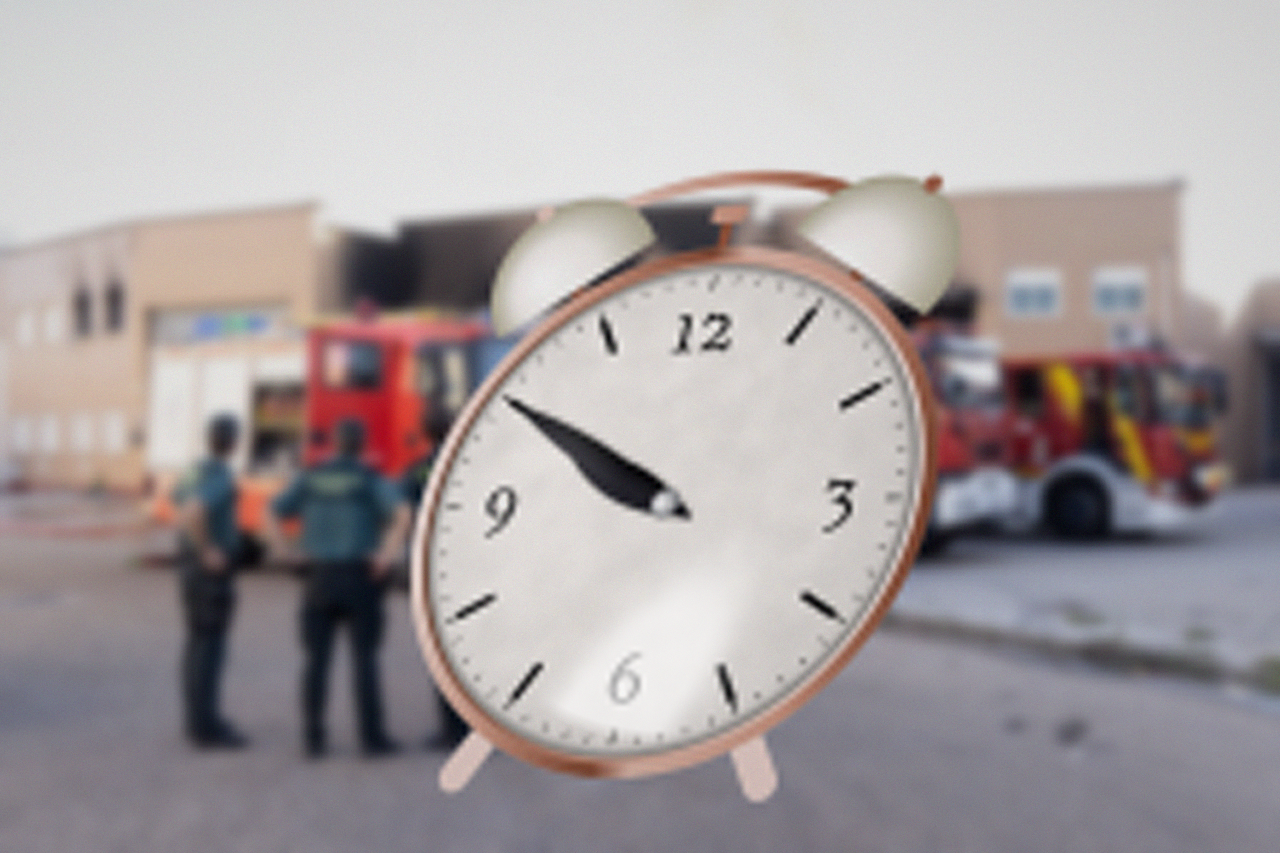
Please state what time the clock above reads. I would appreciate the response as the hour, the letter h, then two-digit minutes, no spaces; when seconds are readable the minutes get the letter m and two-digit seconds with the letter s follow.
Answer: 9h50
